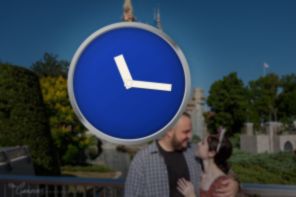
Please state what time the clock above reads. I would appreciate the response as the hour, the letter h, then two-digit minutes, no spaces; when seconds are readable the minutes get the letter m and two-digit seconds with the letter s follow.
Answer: 11h16
